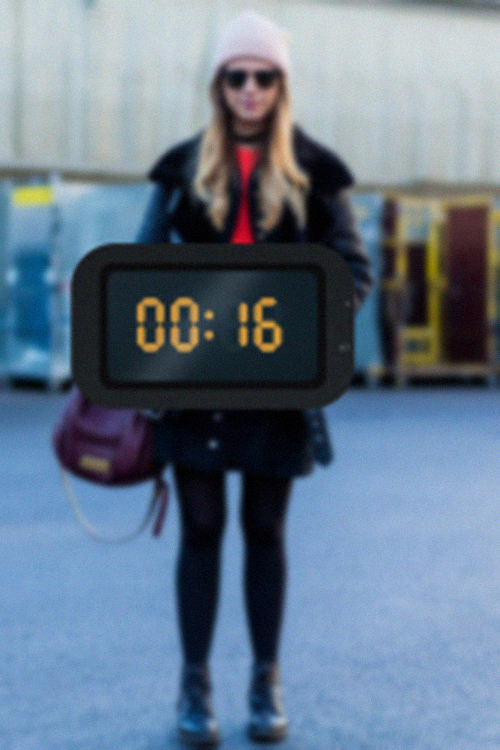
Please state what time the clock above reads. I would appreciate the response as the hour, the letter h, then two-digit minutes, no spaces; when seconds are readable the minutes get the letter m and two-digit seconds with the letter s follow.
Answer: 0h16
